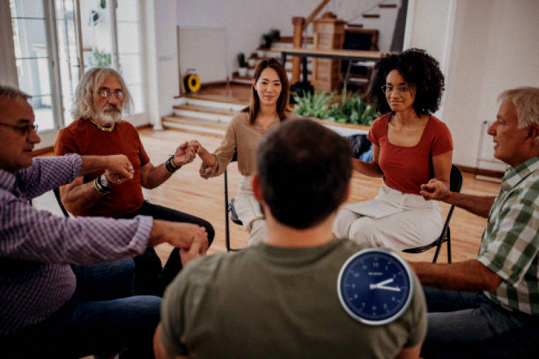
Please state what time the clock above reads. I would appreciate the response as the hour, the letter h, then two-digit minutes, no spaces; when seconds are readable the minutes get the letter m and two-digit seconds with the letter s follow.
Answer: 2h16
